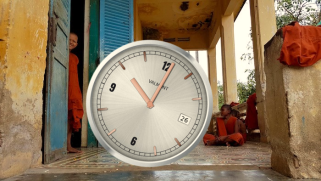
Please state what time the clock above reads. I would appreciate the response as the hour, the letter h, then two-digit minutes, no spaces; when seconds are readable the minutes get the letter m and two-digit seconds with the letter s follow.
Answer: 10h01
